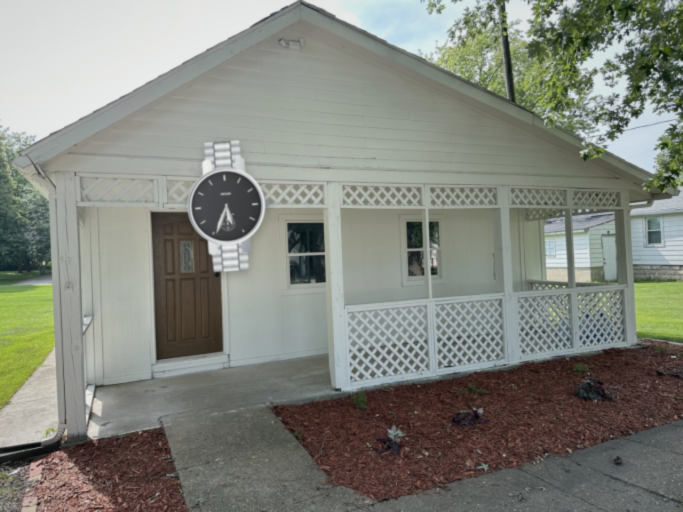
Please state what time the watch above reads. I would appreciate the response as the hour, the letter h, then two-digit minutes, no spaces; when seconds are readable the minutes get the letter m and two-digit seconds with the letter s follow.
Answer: 5h34
